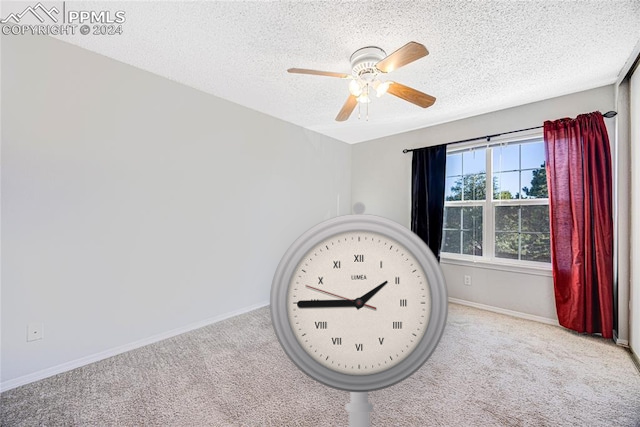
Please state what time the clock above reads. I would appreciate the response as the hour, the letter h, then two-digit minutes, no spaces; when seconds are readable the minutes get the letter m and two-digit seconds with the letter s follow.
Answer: 1h44m48s
